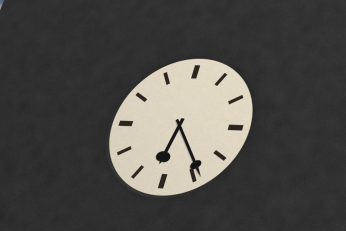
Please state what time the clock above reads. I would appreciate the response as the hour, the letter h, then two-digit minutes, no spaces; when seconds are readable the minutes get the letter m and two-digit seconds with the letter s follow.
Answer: 6h24
